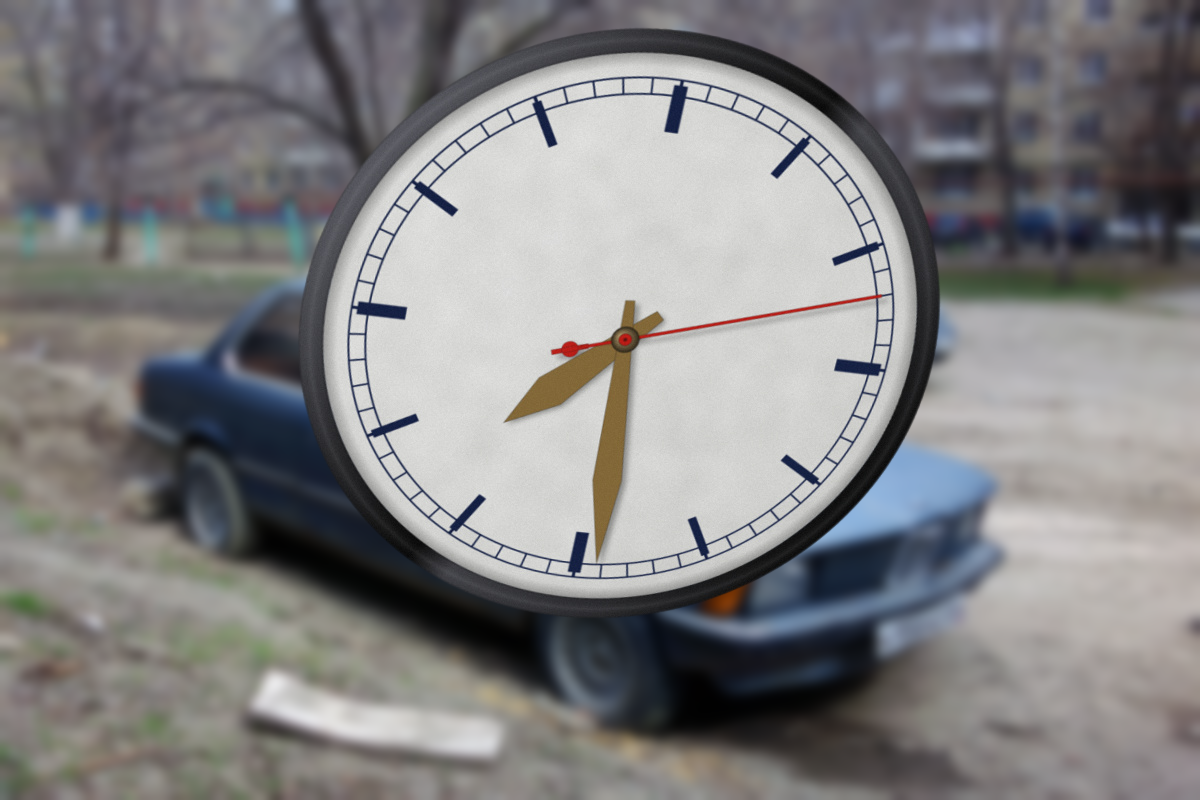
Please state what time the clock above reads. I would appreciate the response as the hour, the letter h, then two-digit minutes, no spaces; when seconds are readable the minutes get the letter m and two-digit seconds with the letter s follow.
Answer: 7h29m12s
